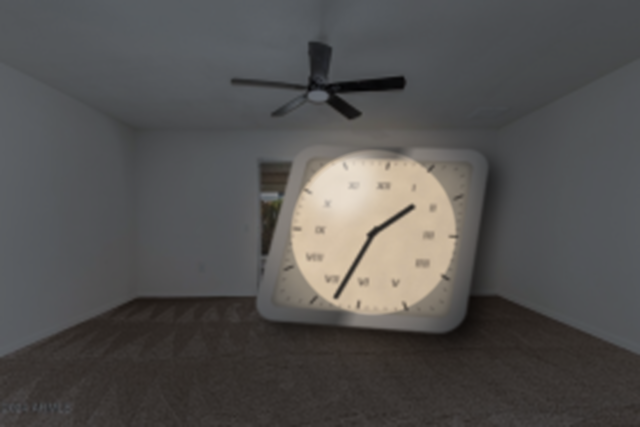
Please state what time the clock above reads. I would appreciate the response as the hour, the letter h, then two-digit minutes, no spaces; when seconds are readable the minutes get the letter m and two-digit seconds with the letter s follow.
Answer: 1h33
